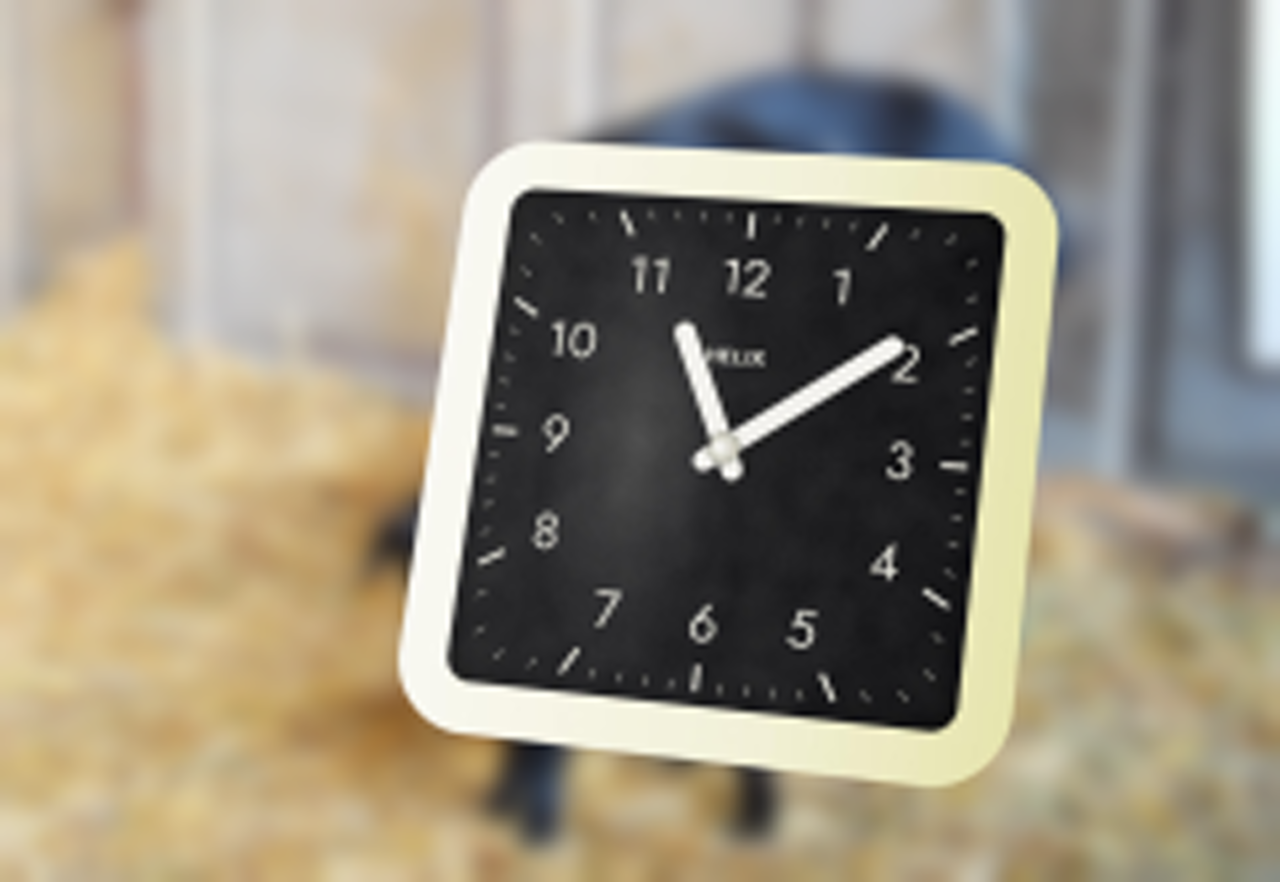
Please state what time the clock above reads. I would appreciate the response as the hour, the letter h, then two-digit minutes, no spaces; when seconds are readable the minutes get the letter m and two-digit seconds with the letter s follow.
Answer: 11h09
